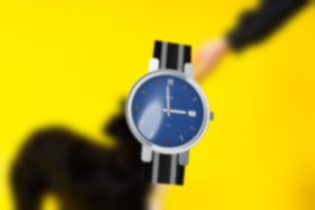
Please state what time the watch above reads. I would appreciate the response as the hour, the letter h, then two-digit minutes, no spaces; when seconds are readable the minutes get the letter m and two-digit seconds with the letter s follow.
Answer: 2h59
